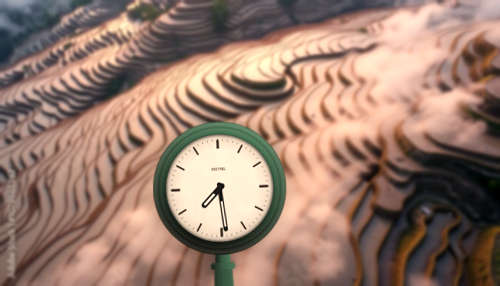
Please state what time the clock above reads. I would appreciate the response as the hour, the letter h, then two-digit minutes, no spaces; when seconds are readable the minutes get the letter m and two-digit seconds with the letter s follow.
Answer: 7h29
